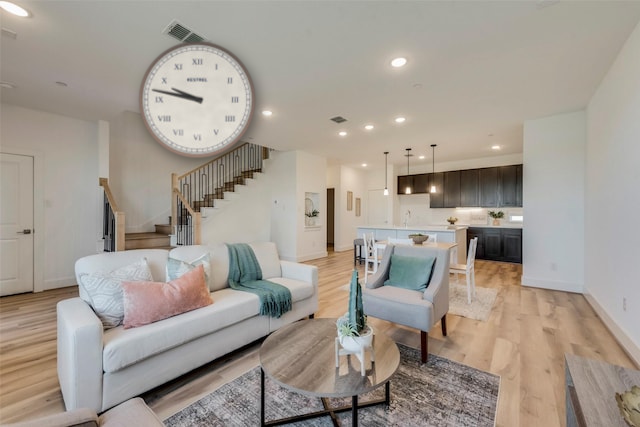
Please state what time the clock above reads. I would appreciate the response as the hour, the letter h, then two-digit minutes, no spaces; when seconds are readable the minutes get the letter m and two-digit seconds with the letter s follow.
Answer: 9h47
